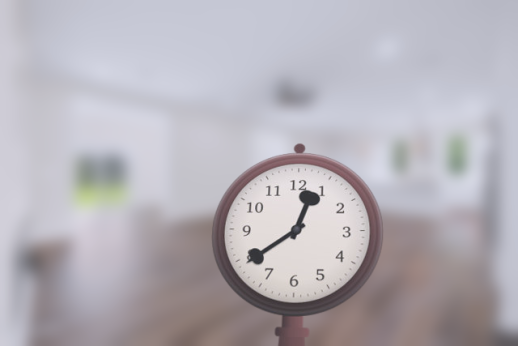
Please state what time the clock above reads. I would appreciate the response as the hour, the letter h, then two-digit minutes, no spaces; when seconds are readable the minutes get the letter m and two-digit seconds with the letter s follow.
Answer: 12h39
